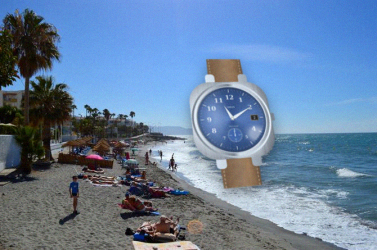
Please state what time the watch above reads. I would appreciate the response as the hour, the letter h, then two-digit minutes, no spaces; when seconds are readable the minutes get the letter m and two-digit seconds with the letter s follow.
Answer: 11h10
